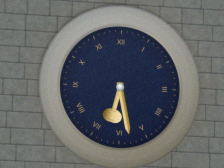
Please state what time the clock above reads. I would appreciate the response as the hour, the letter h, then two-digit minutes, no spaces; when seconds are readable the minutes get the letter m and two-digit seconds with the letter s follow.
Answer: 6h28
